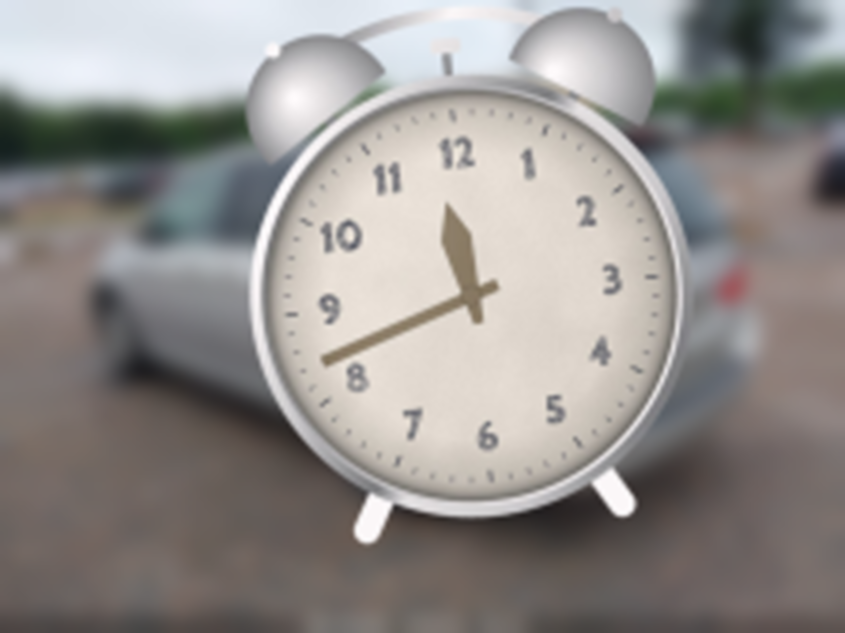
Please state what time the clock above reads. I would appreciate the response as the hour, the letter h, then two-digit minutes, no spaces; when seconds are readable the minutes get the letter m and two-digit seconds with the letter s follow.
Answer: 11h42
